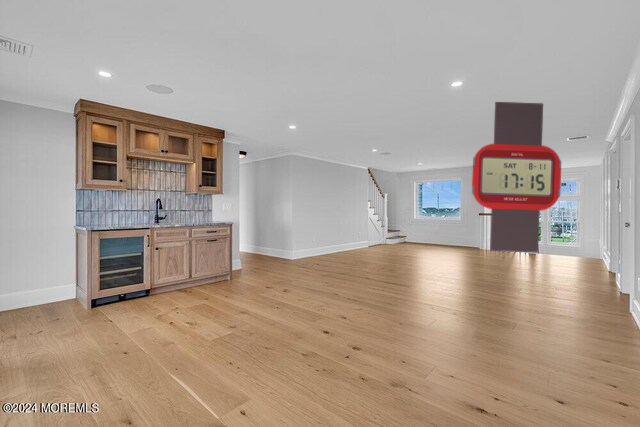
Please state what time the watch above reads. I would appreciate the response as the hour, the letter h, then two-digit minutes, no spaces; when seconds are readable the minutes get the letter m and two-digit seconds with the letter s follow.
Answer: 17h15
